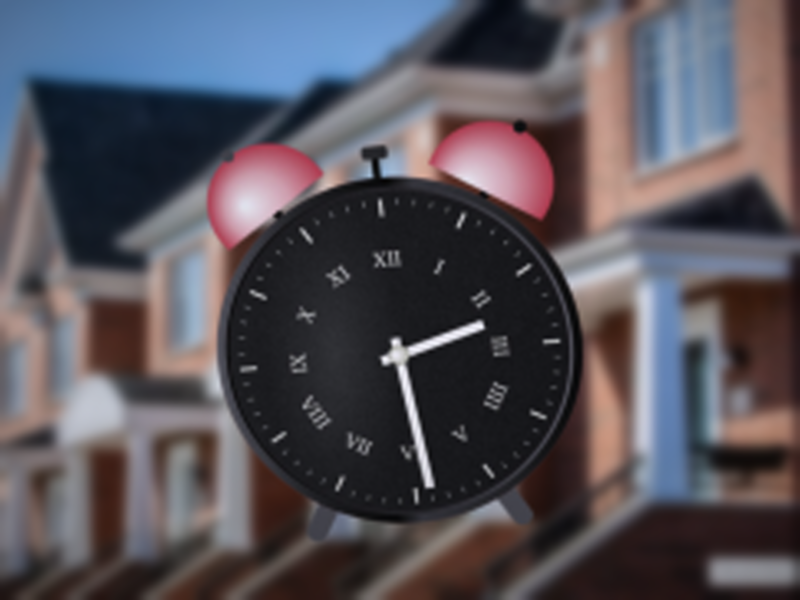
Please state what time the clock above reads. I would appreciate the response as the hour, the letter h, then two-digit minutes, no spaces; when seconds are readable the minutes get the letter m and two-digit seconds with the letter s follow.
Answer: 2h29
